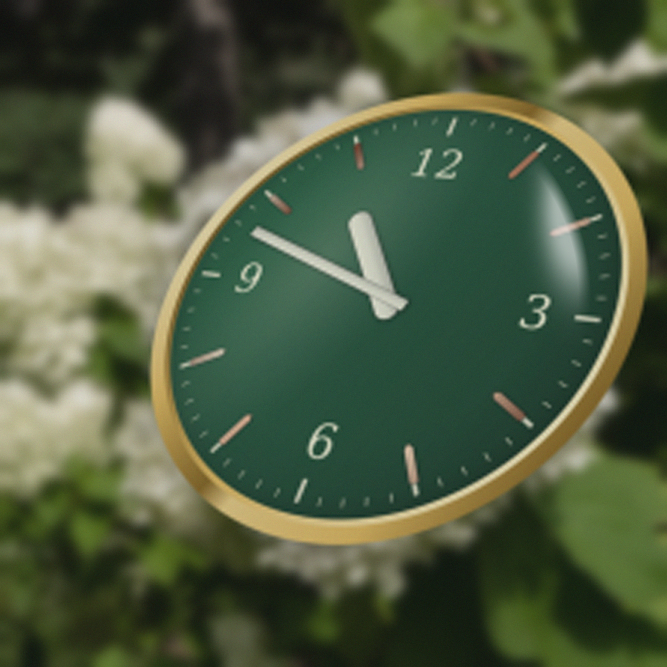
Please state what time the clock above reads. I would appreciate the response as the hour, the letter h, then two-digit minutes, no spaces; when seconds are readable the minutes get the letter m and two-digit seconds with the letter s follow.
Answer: 10h48
